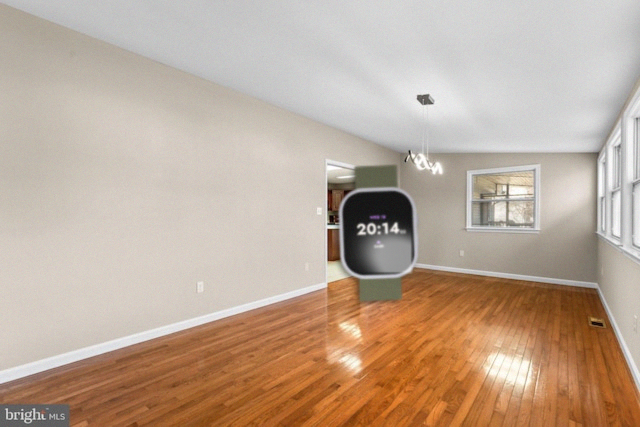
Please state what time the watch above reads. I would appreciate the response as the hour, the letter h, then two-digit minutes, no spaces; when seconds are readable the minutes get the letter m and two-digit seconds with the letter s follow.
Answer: 20h14
